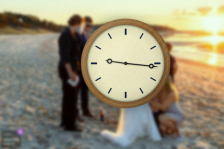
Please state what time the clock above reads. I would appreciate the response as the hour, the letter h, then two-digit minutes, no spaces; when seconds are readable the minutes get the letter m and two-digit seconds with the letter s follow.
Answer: 9h16
